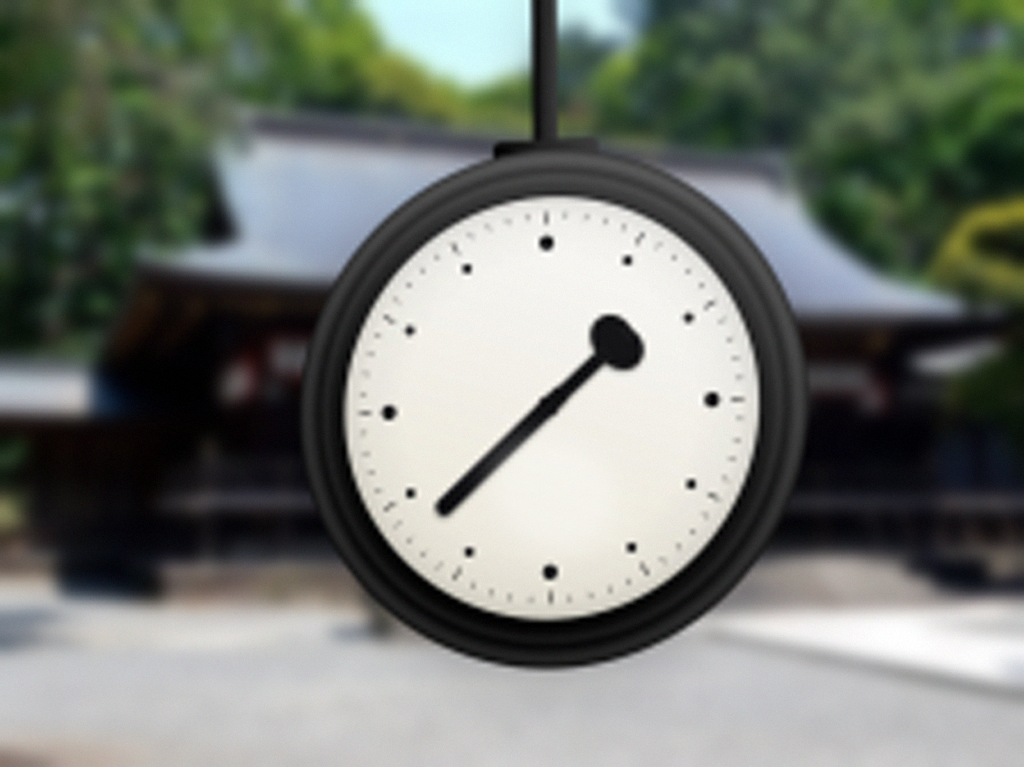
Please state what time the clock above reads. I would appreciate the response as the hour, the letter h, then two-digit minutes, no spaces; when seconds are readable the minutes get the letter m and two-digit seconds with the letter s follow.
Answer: 1h38
